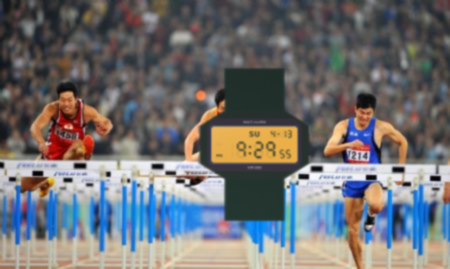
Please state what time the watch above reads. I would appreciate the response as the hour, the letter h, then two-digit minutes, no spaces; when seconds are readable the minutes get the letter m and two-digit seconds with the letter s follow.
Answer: 9h29
